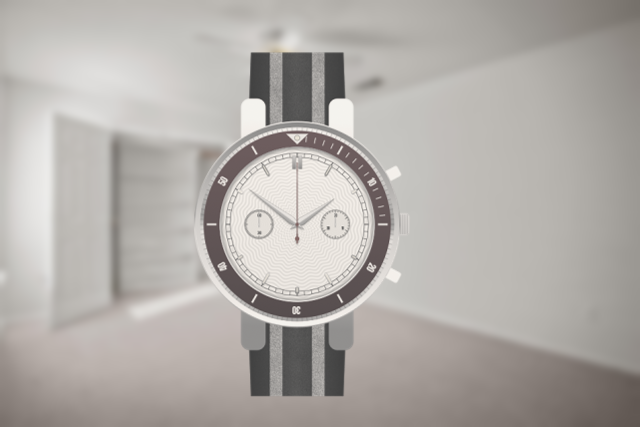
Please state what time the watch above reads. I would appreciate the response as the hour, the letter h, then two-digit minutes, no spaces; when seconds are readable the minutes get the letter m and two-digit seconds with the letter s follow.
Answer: 1h51
